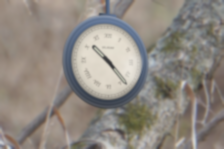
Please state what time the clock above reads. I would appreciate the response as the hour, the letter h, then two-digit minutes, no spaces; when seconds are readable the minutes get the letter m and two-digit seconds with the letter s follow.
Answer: 10h23
